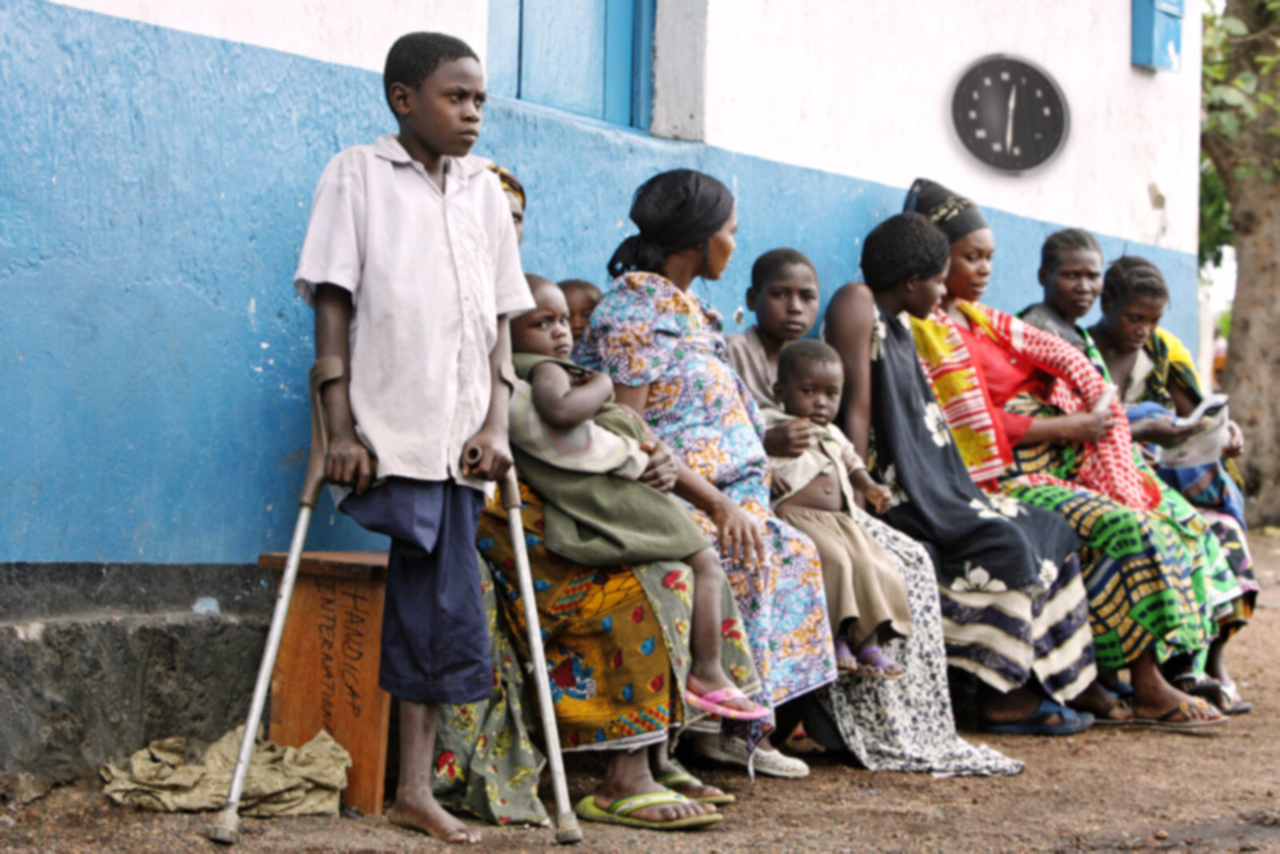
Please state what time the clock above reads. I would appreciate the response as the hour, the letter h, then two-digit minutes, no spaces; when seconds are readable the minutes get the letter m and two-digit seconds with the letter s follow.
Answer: 12h32
